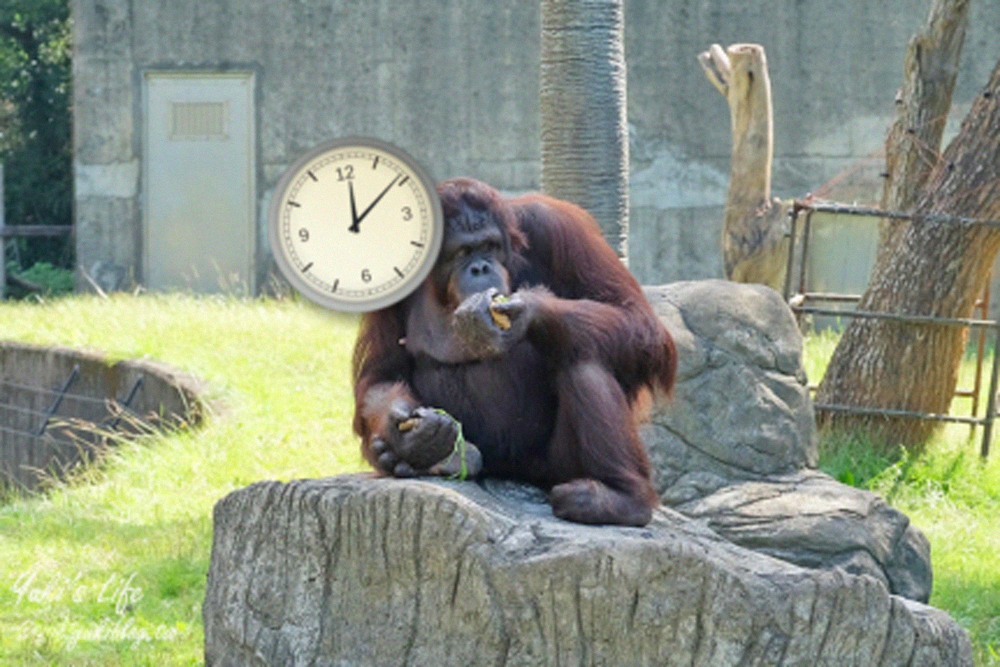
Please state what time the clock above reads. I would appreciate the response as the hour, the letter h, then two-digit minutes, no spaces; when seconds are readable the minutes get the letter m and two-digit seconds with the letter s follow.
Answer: 12h09
